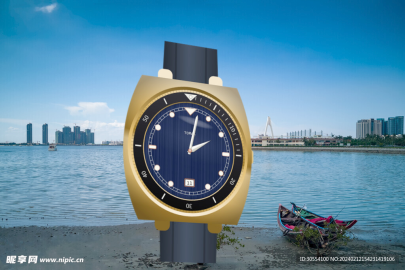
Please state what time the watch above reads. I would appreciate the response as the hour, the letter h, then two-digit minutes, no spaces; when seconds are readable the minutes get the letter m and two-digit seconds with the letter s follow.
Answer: 2h02
